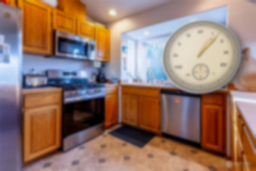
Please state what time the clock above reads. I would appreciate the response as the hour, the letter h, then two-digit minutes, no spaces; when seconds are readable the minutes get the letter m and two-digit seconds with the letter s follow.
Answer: 1h07
